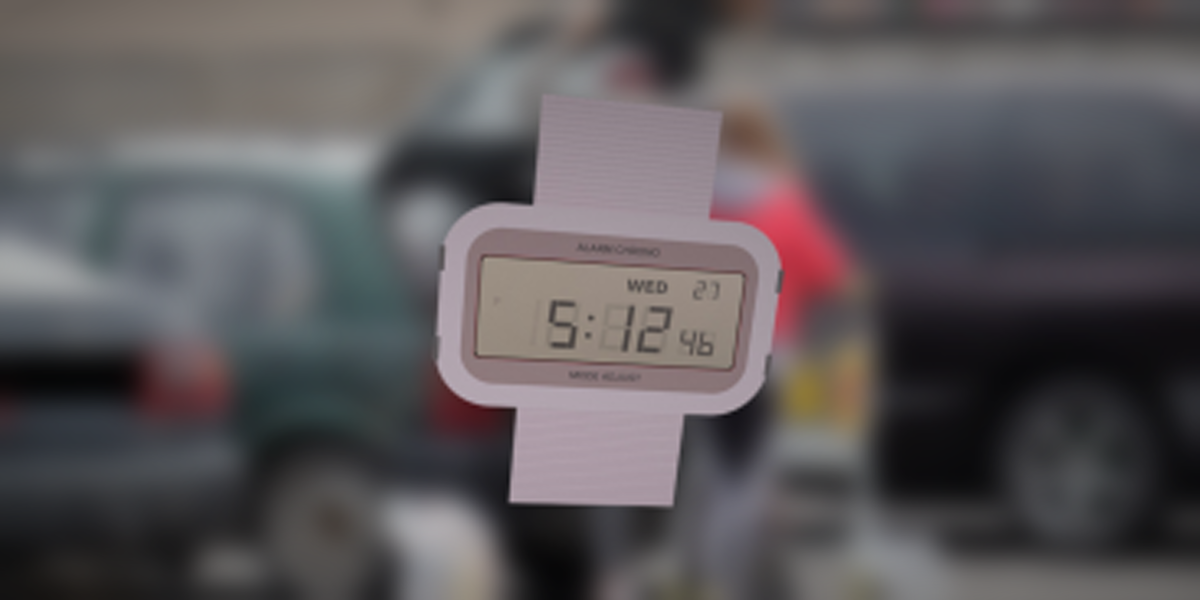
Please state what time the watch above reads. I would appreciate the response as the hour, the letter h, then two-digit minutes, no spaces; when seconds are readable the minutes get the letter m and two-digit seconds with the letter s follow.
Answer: 5h12m46s
